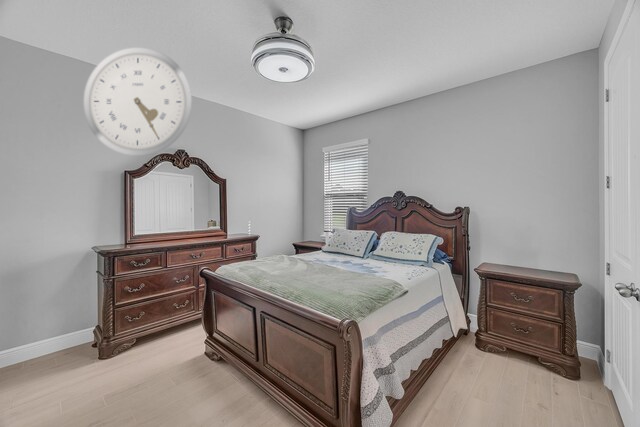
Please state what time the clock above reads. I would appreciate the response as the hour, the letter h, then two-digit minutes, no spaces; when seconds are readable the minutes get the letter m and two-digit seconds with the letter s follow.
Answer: 4h25
